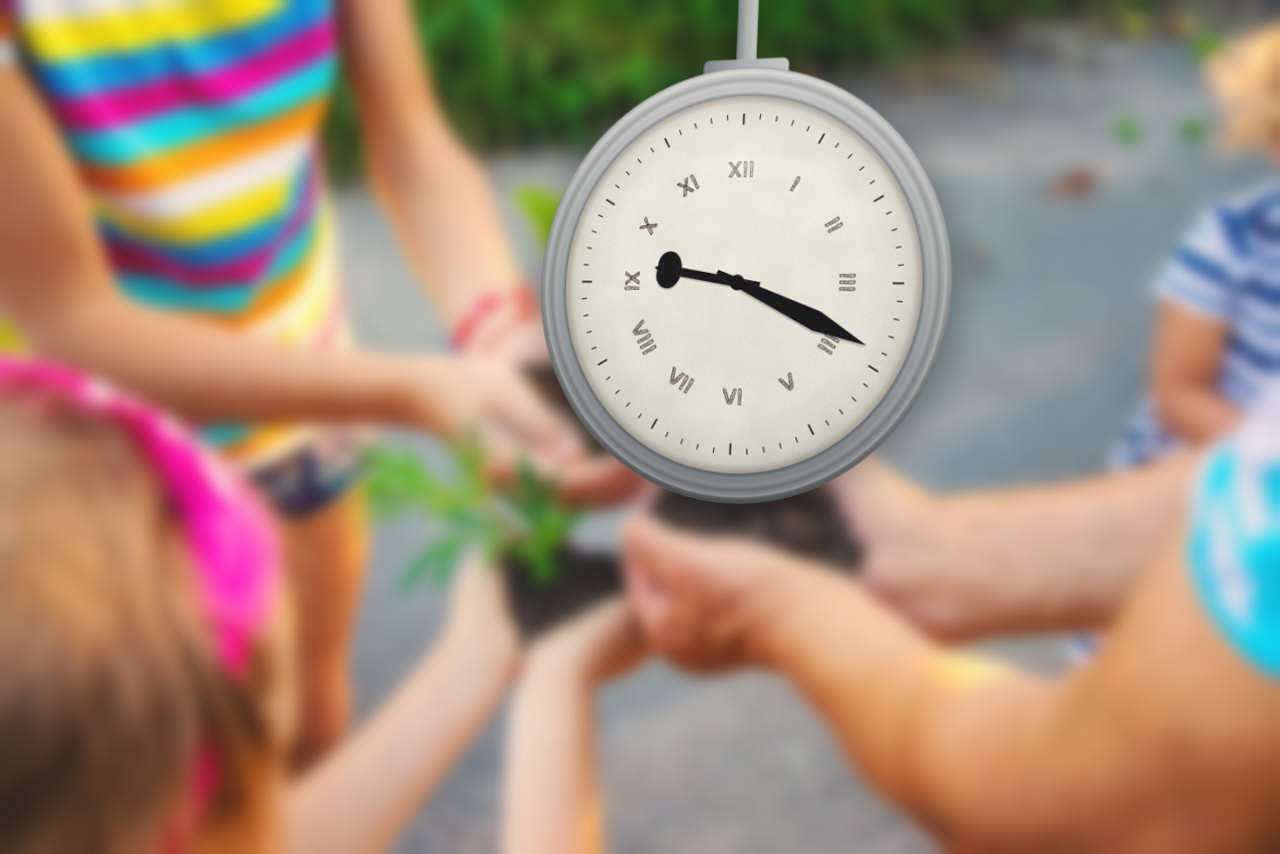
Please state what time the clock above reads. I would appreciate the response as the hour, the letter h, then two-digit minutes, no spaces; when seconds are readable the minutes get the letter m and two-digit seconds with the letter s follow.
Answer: 9h19
